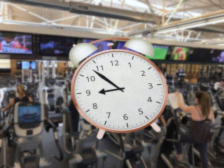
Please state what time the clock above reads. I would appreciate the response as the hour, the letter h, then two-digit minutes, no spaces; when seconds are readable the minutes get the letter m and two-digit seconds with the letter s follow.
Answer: 8h53
